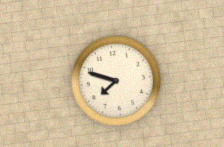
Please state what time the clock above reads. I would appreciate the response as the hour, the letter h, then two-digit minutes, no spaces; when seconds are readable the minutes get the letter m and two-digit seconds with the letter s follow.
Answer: 7h49
